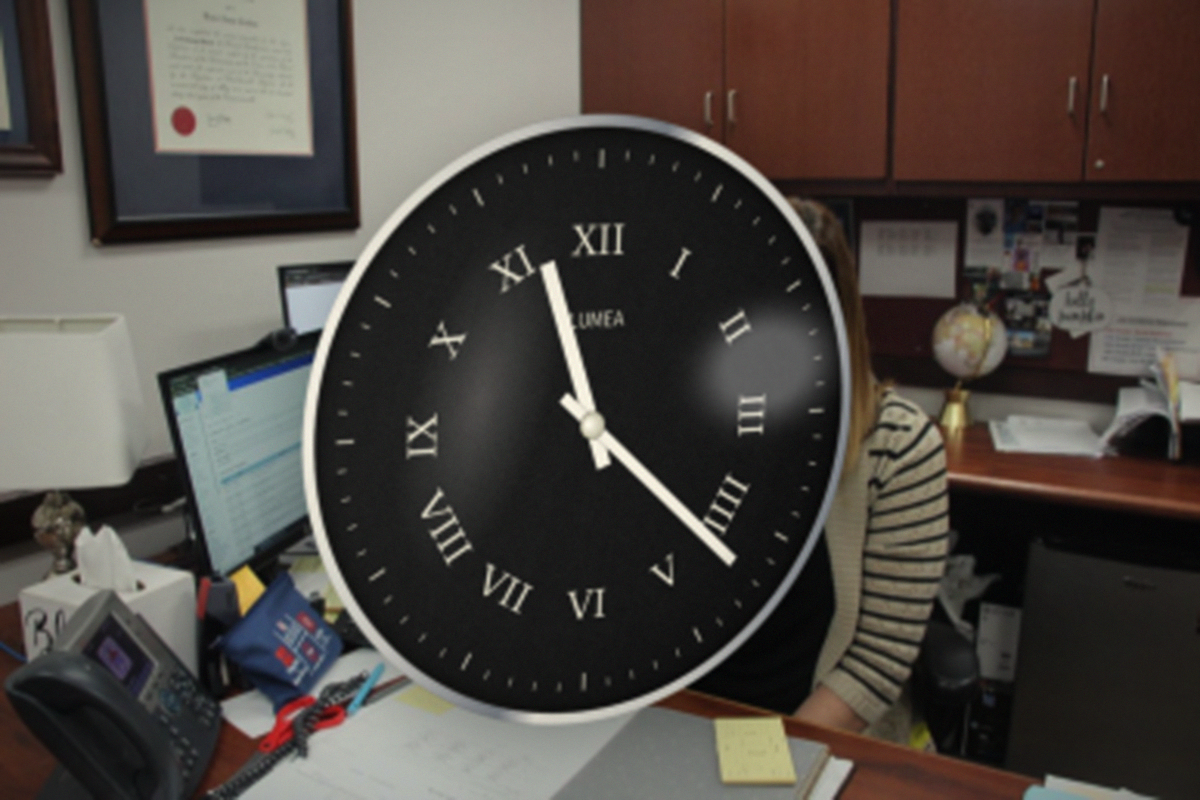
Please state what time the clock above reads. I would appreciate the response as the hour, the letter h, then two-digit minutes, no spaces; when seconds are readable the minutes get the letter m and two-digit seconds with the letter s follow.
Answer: 11h22
